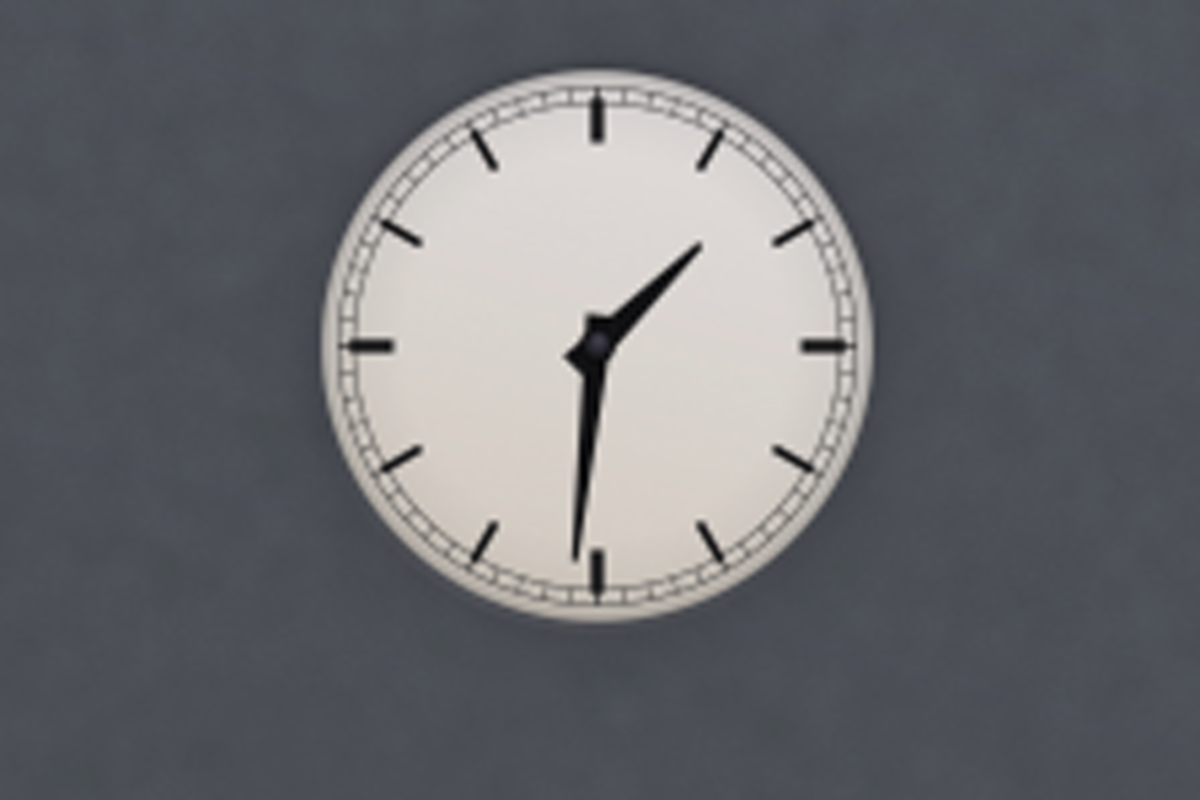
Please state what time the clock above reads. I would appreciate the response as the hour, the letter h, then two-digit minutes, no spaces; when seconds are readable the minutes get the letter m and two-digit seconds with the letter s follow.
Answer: 1h31
